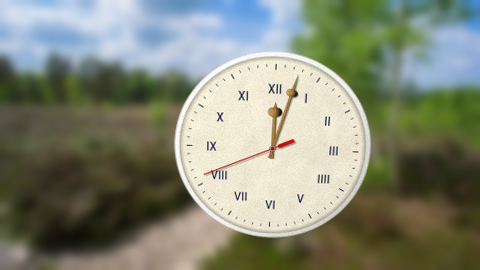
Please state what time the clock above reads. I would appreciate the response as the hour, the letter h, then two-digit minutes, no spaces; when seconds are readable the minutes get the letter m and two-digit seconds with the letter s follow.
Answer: 12h02m41s
